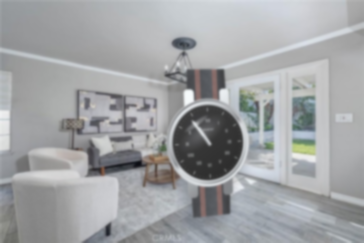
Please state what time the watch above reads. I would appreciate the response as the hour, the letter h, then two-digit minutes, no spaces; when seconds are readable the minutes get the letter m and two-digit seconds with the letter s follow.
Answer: 10h54
